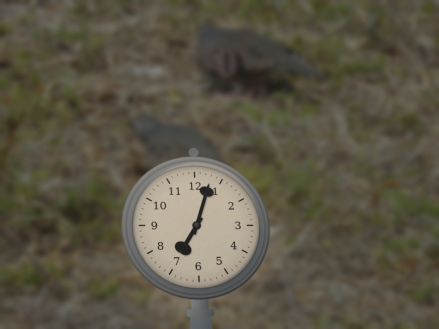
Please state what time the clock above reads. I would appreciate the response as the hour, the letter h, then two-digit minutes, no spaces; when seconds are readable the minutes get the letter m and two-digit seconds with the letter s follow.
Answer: 7h03
